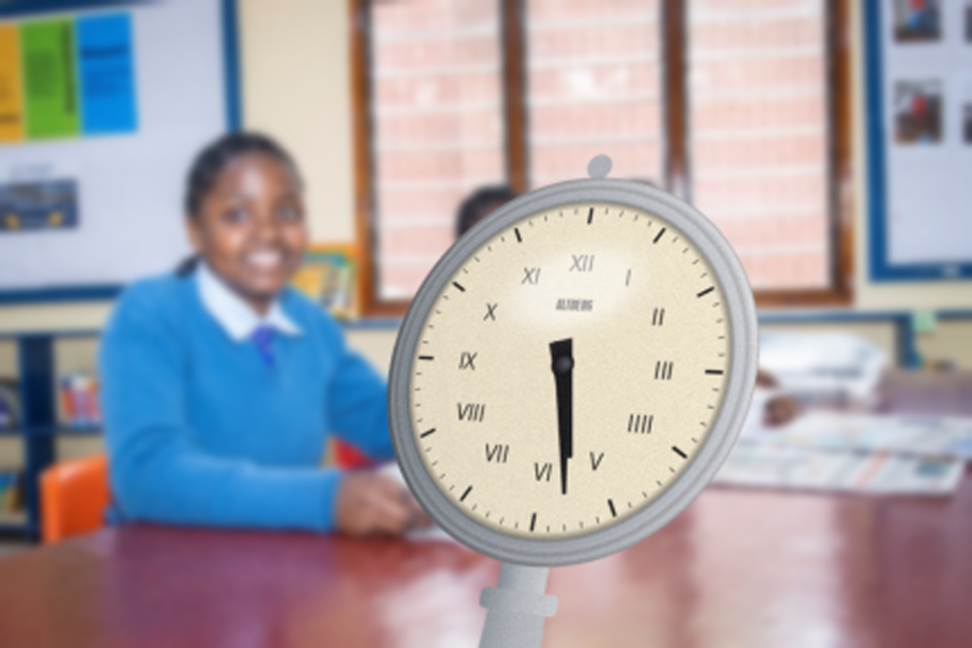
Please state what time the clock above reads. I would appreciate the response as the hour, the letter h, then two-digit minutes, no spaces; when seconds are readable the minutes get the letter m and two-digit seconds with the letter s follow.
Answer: 5h28
